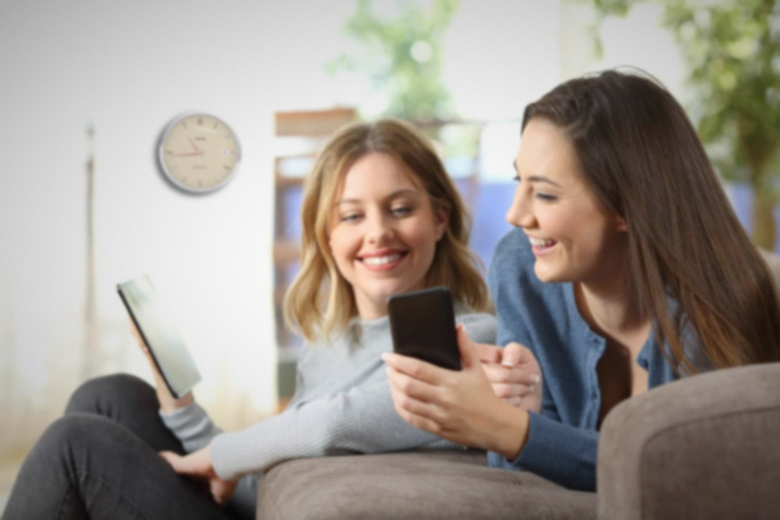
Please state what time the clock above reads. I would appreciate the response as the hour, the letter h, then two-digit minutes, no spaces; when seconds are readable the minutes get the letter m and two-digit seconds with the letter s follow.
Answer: 10h44
